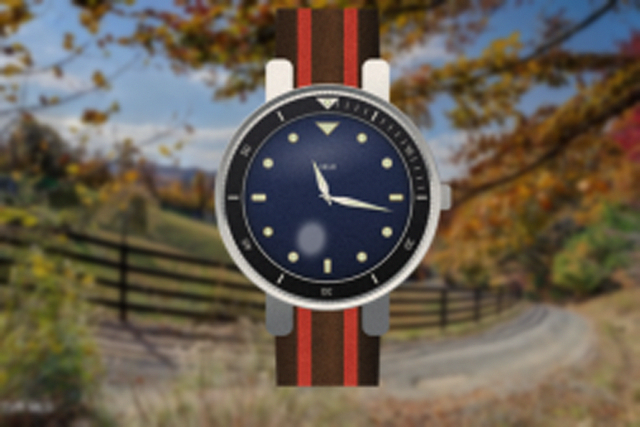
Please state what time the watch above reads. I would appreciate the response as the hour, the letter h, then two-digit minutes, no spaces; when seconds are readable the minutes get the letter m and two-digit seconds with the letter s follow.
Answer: 11h17
